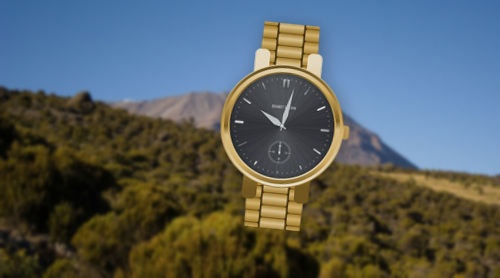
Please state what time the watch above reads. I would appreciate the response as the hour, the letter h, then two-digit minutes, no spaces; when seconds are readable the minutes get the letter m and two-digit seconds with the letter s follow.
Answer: 10h02
